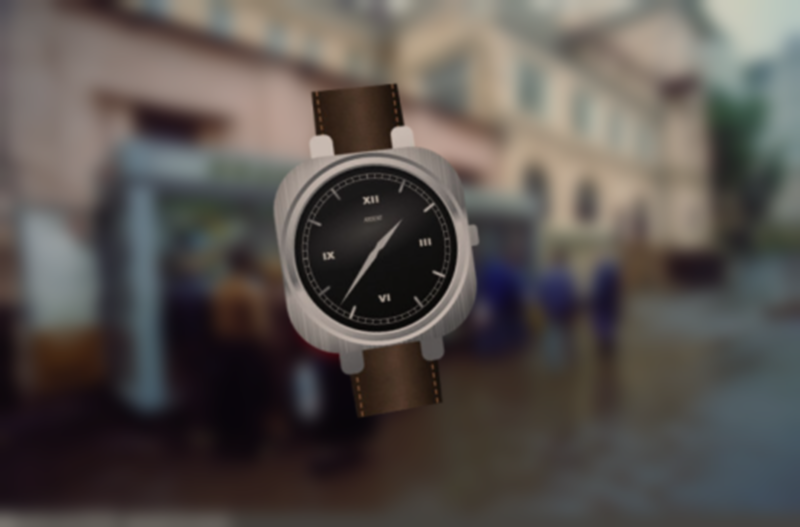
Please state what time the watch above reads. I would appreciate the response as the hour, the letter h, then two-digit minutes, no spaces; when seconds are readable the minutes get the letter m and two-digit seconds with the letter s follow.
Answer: 1h37
